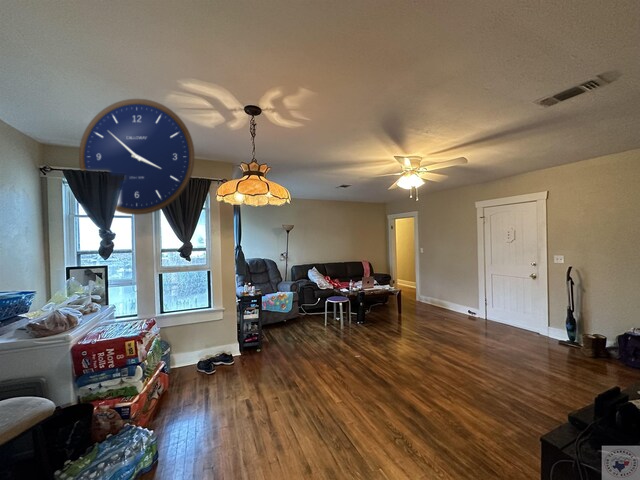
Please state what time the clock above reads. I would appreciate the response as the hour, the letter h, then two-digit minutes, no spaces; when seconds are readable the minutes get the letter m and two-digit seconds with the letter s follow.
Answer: 3h52
